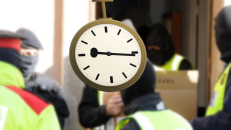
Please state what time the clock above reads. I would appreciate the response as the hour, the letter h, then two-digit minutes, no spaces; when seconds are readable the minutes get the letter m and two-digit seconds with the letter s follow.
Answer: 9h16
